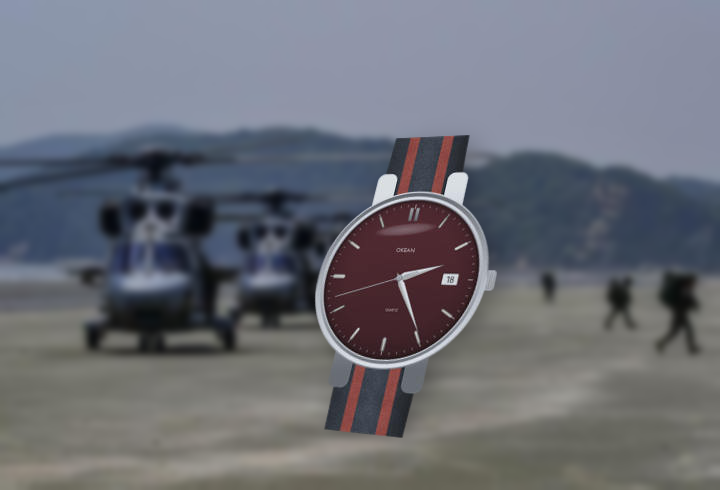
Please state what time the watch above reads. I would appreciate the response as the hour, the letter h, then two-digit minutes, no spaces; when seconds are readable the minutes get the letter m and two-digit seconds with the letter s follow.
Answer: 2h24m42s
